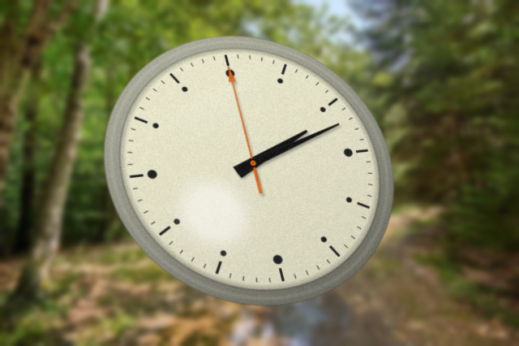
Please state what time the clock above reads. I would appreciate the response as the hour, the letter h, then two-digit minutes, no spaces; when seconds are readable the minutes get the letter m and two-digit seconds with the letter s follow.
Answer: 2h12m00s
